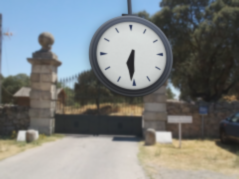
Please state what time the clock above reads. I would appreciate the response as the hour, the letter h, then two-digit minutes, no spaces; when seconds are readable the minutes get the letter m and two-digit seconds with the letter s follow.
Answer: 6h31
